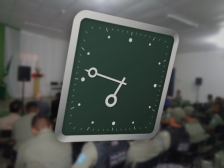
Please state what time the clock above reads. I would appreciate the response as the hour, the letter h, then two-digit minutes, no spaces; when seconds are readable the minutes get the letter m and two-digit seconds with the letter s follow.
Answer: 6h47
